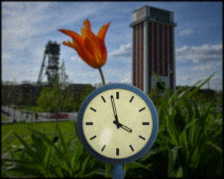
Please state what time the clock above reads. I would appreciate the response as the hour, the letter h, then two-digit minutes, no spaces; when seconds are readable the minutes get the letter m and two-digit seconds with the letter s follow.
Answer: 3h58
